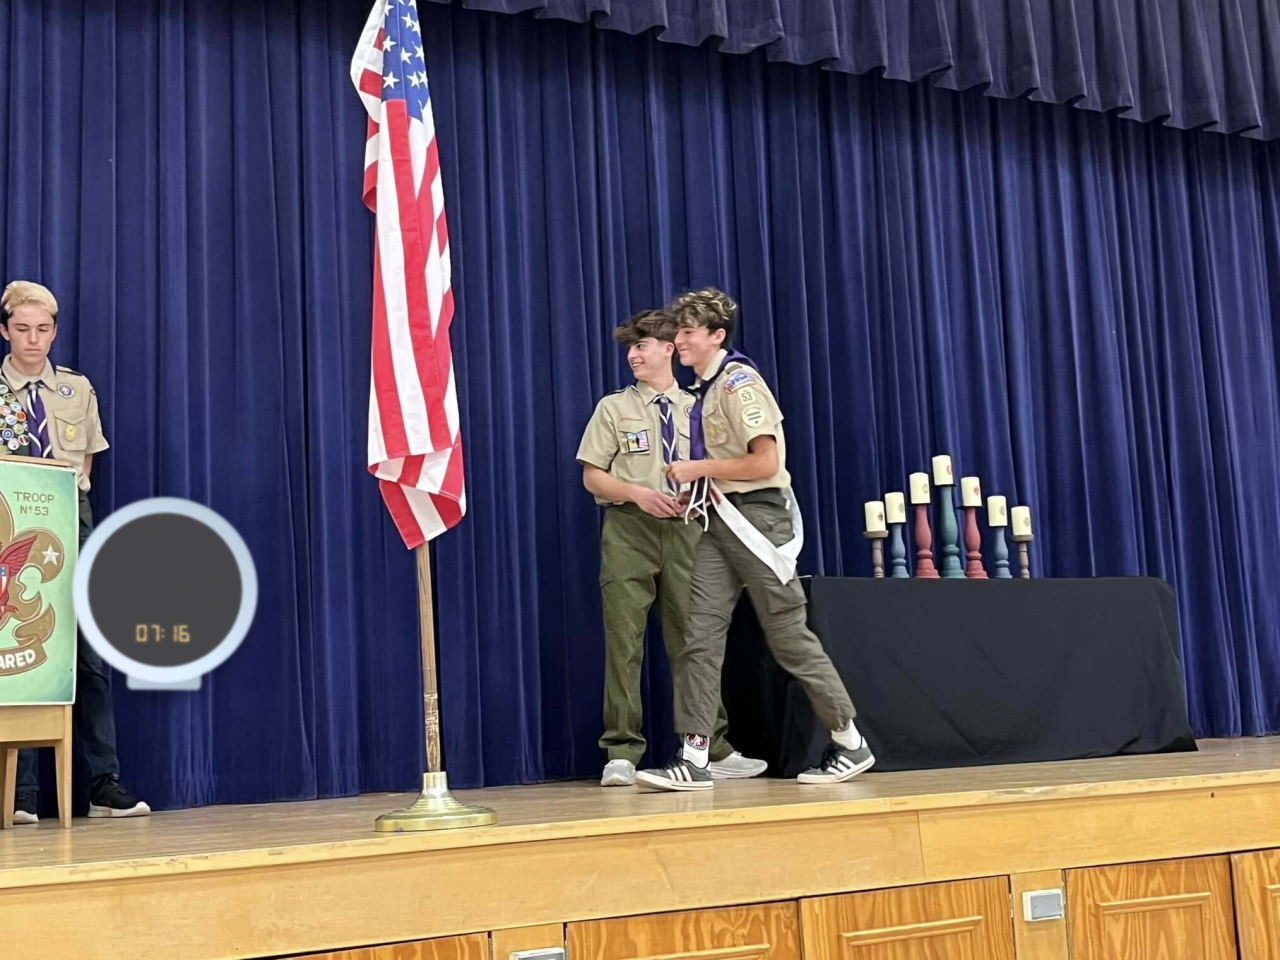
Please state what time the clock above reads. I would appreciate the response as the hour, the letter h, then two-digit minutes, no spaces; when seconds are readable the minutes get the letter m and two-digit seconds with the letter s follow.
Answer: 7h16
